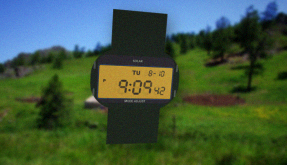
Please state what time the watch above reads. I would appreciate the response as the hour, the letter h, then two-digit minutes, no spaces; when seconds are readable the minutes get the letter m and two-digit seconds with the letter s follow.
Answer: 9h09m42s
